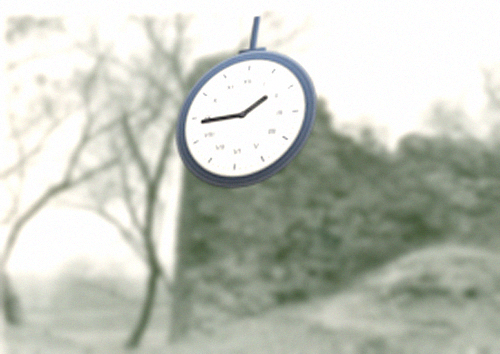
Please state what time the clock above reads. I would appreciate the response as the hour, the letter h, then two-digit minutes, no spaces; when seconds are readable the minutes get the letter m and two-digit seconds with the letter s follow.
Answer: 1h44
